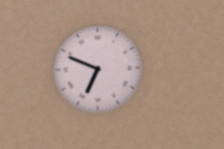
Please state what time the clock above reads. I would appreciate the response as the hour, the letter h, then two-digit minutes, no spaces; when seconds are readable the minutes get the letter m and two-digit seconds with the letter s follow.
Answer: 6h49
